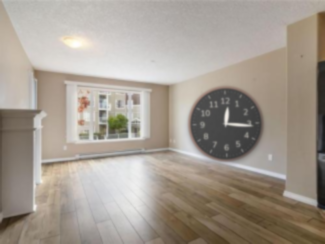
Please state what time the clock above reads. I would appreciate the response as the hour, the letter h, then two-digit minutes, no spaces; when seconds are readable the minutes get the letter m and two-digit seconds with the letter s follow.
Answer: 12h16
